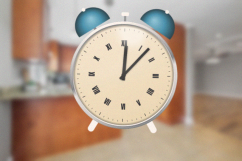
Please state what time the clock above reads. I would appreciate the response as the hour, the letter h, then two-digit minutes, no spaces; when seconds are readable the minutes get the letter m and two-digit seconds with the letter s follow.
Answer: 12h07
